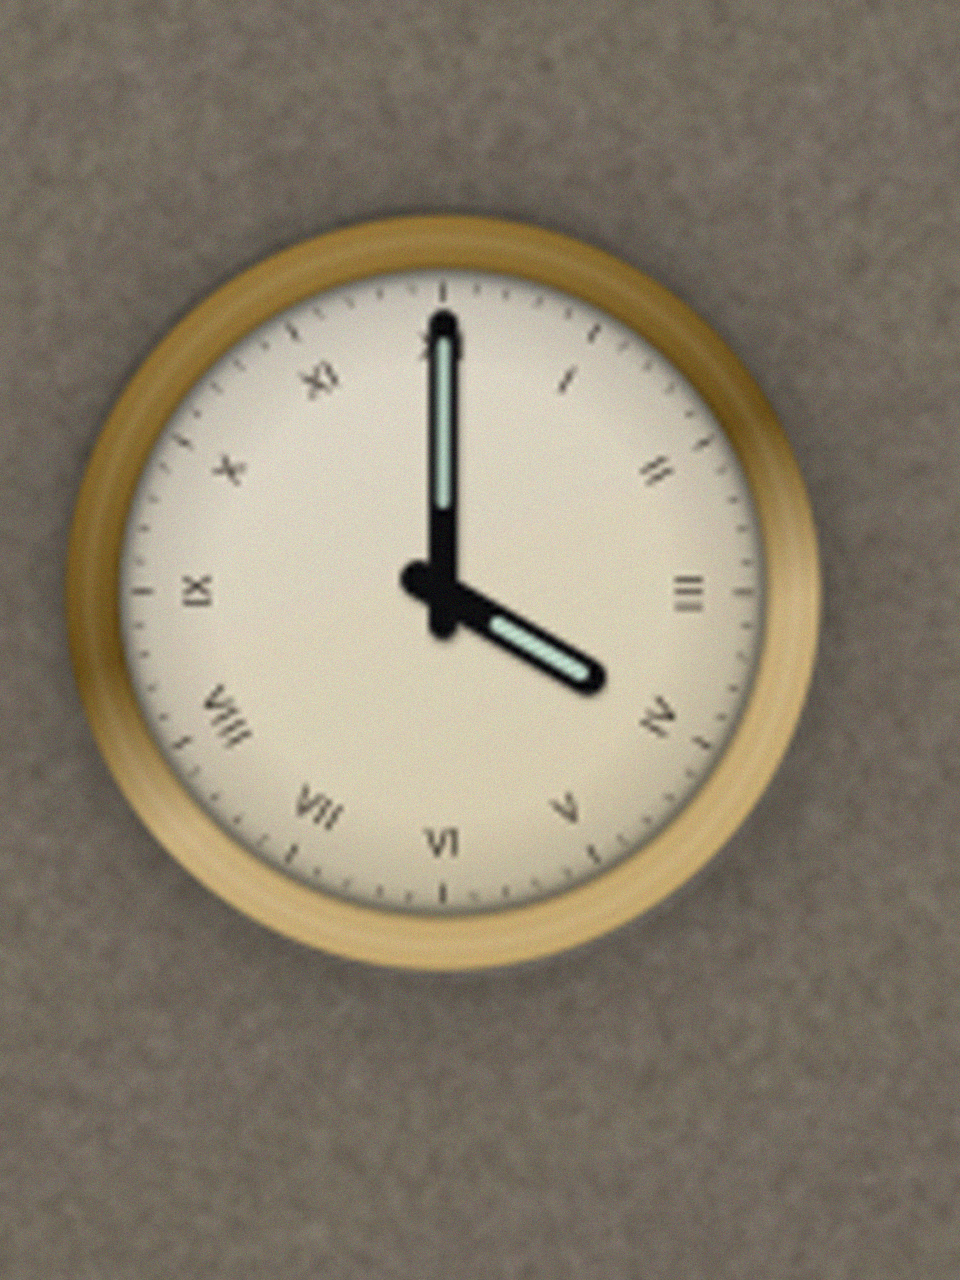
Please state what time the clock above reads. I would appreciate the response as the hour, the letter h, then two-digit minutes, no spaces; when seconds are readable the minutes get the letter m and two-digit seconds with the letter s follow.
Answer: 4h00
